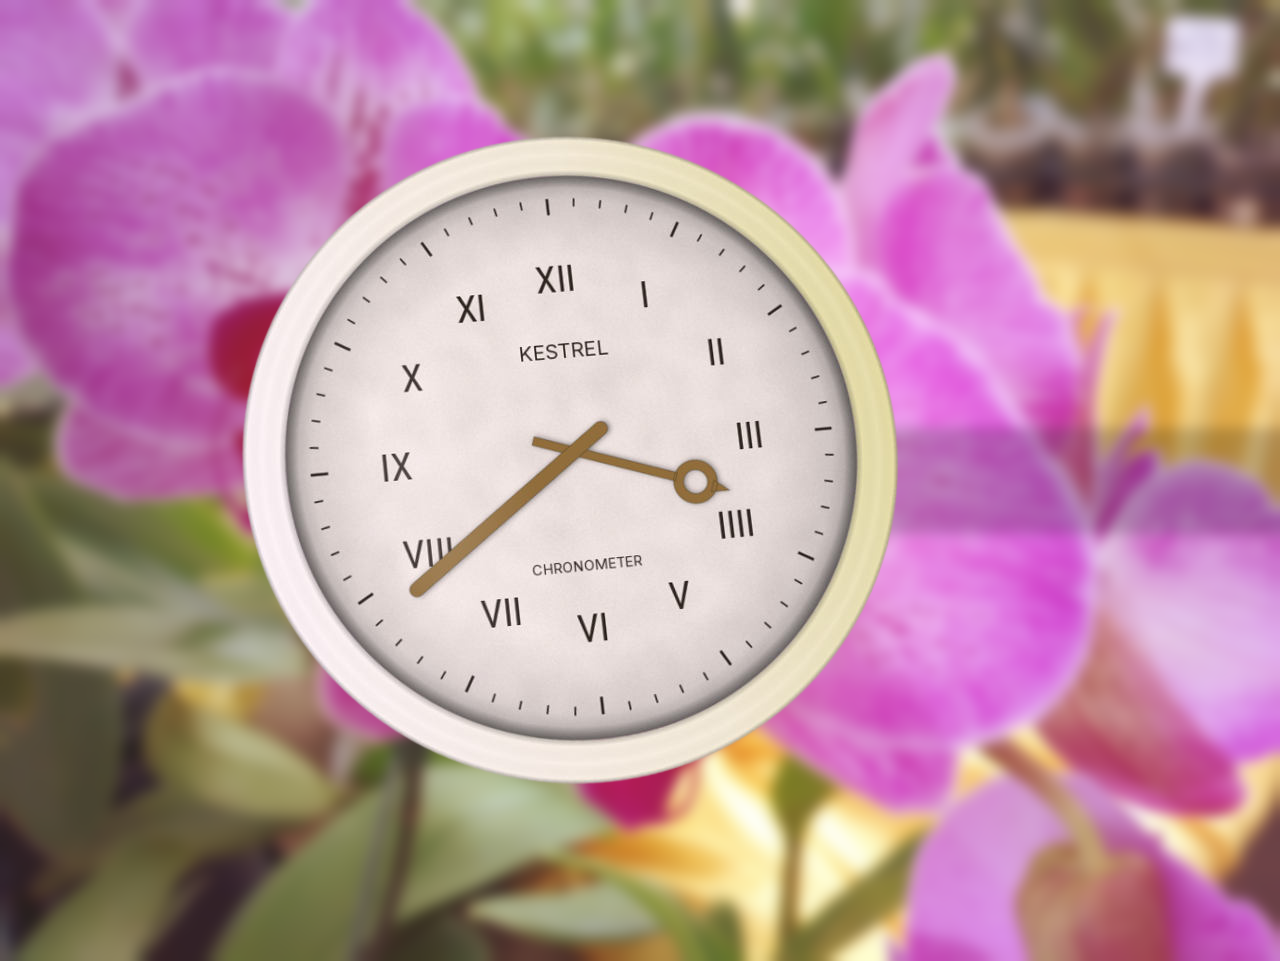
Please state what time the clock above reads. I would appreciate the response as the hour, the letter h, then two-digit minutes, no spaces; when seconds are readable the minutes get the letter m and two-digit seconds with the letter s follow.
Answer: 3h39
